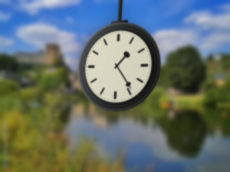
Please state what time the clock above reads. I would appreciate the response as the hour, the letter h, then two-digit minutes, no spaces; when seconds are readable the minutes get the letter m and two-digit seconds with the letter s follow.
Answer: 1h24
